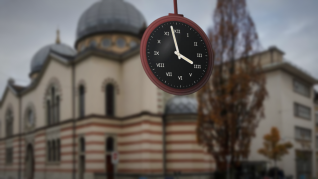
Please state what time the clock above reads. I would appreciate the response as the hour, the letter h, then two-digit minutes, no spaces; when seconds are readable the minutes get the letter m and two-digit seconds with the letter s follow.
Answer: 3h58
